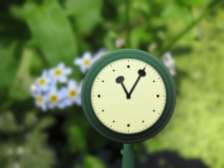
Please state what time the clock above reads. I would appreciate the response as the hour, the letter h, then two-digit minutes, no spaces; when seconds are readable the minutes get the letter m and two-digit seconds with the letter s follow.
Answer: 11h05
